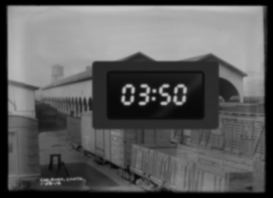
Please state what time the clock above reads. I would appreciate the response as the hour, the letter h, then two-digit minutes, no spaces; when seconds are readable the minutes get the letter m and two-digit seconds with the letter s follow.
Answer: 3h50
